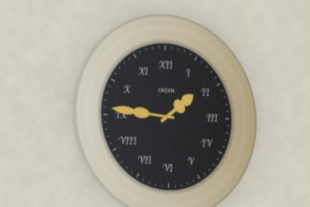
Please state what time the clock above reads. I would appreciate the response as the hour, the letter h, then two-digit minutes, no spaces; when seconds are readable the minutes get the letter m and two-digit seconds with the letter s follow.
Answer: 1h46
